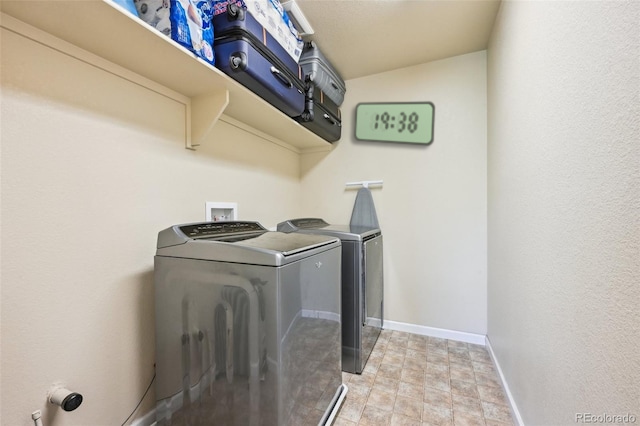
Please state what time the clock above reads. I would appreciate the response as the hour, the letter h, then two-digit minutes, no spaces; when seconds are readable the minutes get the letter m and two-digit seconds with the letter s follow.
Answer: 19h38
